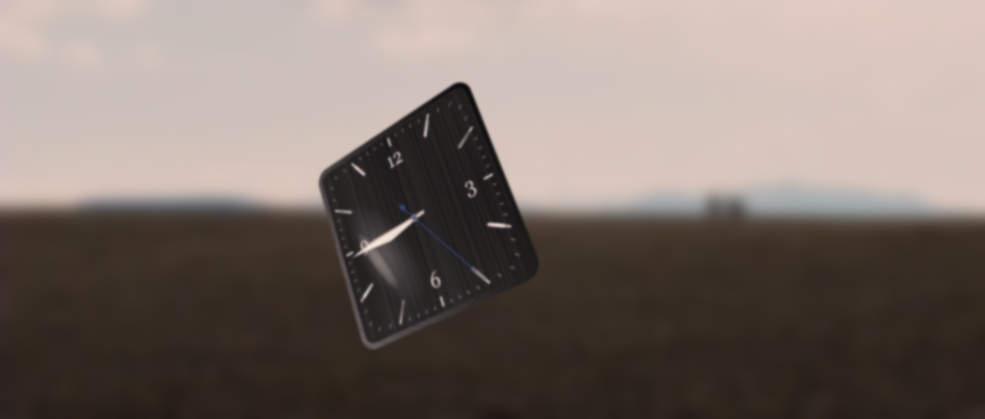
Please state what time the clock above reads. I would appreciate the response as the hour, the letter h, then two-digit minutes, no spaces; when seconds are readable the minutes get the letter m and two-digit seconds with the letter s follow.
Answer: 8h44m25s
